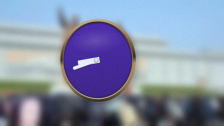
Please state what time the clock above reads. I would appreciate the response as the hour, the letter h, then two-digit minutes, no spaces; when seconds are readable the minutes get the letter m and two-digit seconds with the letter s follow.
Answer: 8h42
